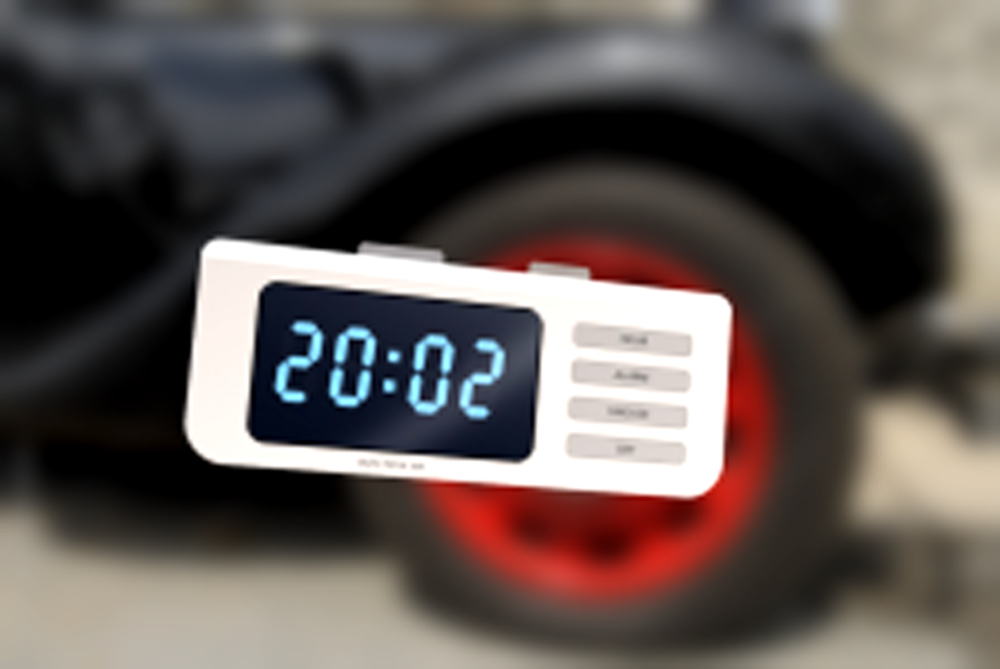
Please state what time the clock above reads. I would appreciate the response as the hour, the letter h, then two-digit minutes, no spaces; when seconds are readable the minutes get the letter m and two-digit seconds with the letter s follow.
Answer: 20h02
